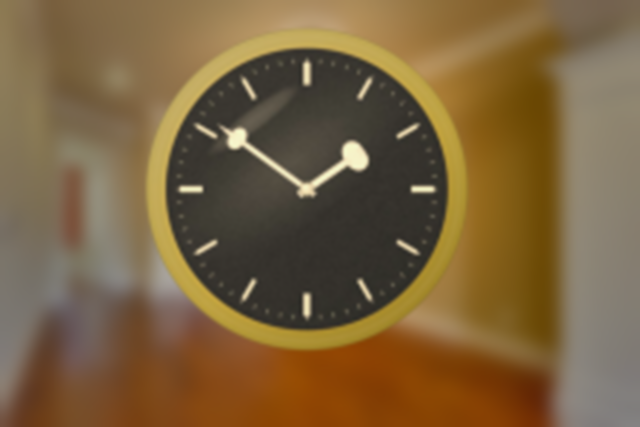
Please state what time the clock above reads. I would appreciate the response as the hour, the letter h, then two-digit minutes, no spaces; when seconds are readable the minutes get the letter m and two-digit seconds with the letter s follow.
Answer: 1h51
